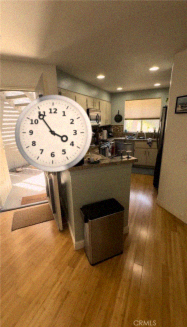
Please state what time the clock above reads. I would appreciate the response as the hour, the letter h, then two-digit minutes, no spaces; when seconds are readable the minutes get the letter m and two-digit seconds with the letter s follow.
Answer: 3h54
